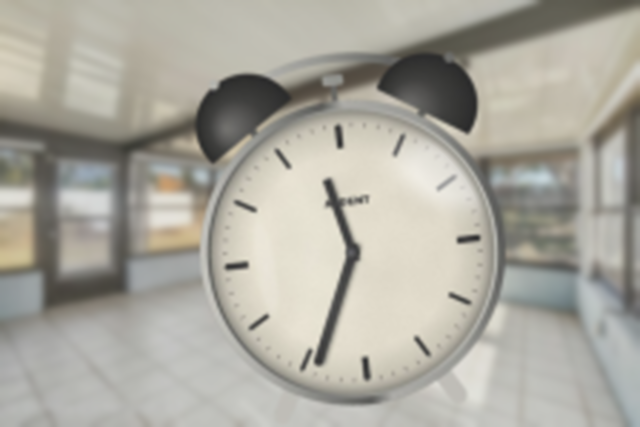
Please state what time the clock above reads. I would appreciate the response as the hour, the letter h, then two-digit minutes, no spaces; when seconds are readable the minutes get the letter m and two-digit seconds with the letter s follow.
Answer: 11h34
